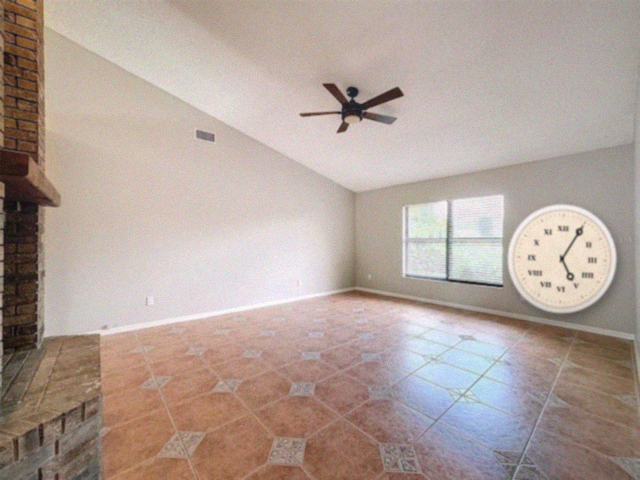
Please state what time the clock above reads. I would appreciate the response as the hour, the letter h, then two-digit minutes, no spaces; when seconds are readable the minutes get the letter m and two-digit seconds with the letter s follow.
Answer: 5h05
